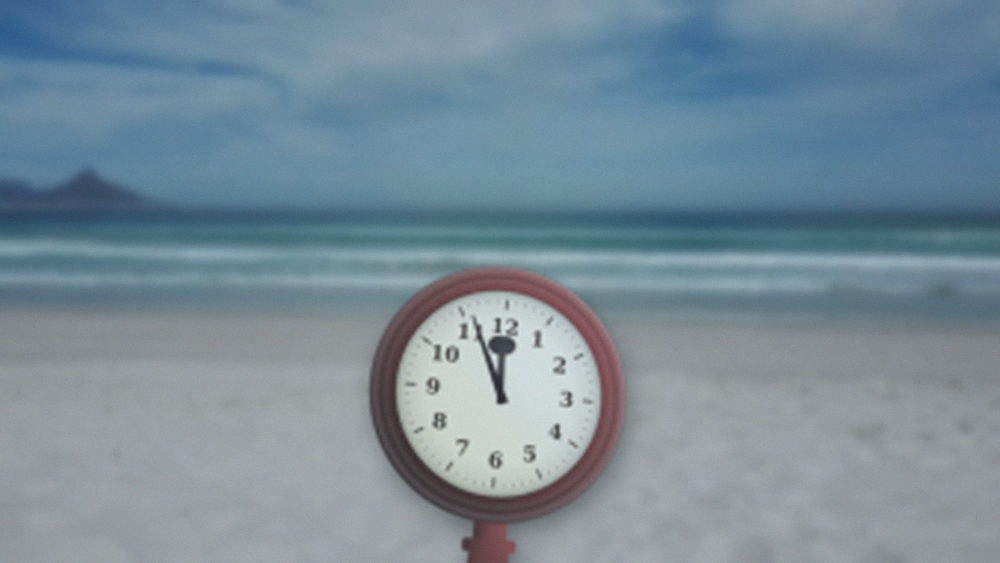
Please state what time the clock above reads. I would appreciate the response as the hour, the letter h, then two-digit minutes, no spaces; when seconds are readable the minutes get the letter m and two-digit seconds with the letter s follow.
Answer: 11h56
